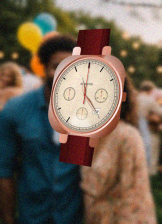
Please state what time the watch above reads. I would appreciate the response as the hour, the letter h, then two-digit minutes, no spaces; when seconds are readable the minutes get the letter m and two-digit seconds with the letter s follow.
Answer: 11h23
